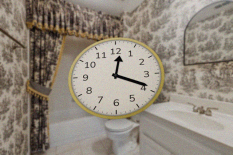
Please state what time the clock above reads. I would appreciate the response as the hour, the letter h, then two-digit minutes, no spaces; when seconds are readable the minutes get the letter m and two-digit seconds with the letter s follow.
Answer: 12h19
